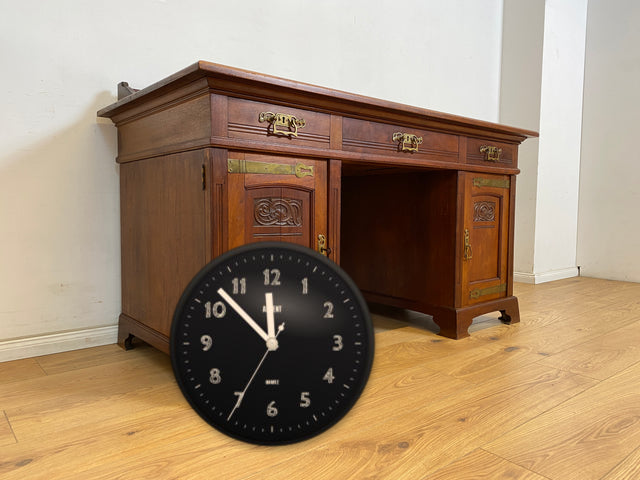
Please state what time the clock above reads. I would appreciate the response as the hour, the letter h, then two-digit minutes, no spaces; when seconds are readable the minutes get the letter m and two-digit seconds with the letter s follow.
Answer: 11h52m35s
